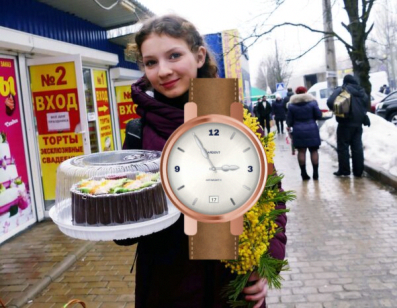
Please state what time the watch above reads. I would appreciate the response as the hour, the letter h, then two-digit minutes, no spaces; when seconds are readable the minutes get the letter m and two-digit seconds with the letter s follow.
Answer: 2h55
